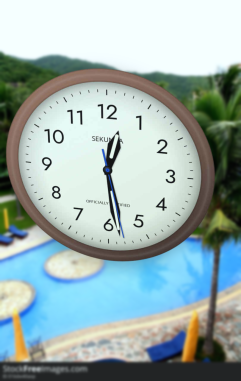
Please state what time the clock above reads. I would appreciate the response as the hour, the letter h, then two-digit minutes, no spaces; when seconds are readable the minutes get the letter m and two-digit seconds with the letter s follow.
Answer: 12h28m28s
